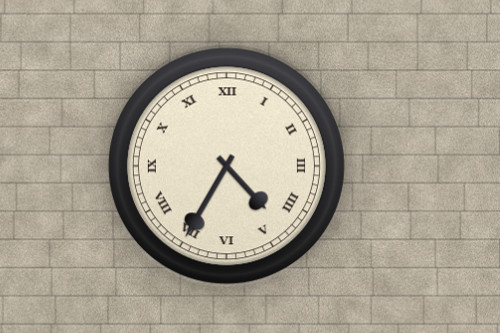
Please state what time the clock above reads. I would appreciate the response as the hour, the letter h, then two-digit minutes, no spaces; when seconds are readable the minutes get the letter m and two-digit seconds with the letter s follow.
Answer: 4h35
